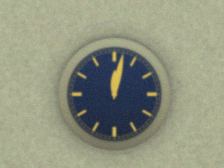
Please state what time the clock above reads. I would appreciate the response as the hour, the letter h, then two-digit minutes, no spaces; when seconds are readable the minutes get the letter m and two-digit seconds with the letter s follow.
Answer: 12h02
